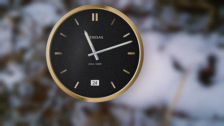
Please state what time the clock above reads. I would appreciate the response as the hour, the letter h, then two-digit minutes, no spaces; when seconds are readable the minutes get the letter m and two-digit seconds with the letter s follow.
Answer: 11h12
